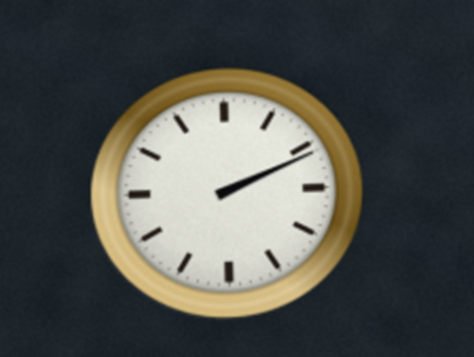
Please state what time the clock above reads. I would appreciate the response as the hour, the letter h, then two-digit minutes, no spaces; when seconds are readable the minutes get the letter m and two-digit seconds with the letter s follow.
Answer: 2h11
